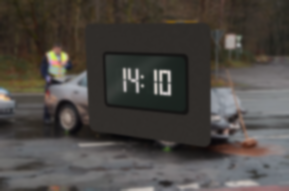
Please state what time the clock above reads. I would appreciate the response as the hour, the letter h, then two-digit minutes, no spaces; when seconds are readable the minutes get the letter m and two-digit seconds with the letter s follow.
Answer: 14h10
